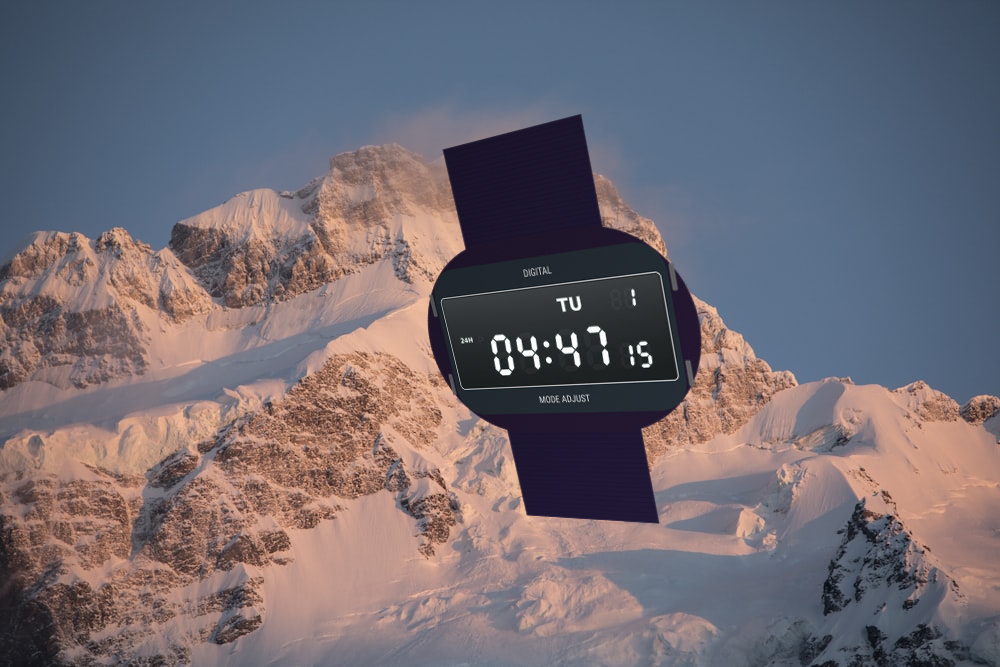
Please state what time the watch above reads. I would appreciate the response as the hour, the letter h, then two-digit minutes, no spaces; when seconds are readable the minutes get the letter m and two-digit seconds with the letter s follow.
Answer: 4h47m15s
